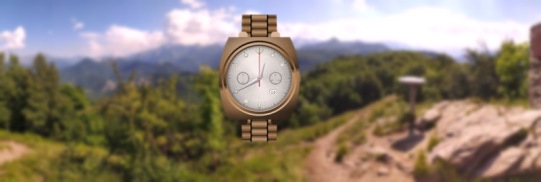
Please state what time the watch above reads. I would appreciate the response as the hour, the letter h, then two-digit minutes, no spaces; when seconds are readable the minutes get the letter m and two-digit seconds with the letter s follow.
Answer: 12h40
